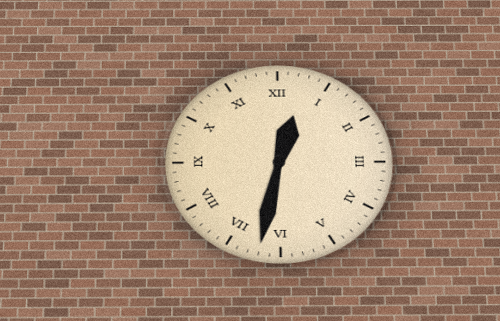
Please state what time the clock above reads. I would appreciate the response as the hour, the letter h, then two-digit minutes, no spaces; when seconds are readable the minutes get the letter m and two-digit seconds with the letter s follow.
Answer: 12h32
